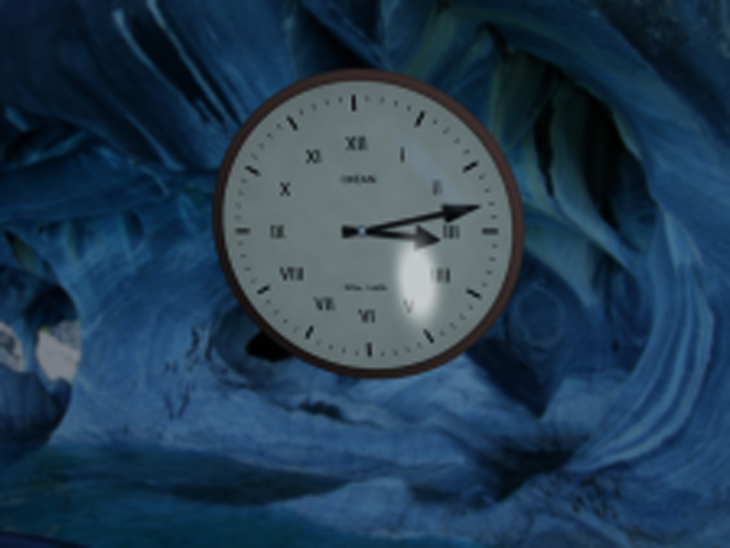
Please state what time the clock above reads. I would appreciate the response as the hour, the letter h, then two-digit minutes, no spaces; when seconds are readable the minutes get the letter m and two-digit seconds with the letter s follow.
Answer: 3h13
